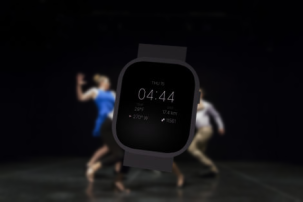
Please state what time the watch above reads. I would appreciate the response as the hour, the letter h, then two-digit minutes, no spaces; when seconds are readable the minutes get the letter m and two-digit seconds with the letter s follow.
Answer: 4h44
